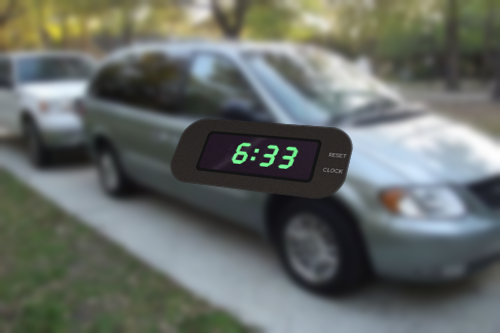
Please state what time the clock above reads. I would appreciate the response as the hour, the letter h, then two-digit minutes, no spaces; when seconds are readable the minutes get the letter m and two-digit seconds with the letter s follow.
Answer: 6h33
